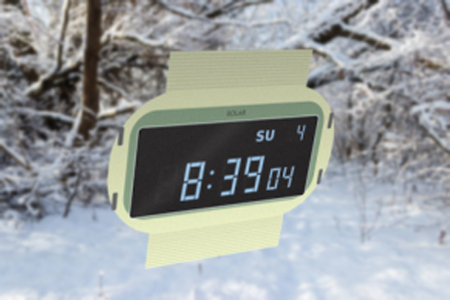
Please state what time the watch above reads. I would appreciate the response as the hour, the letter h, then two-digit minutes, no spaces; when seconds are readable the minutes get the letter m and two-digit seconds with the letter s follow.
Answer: 8h39m04s
